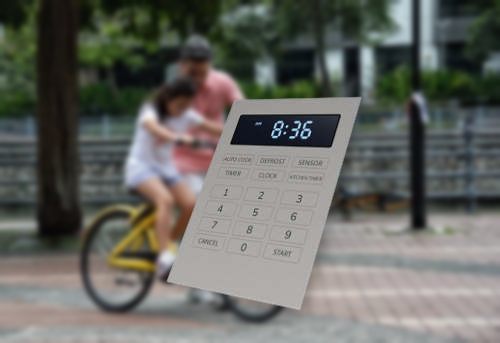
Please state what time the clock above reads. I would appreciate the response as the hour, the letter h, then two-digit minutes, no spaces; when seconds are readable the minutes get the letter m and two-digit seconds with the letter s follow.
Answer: 8h36
